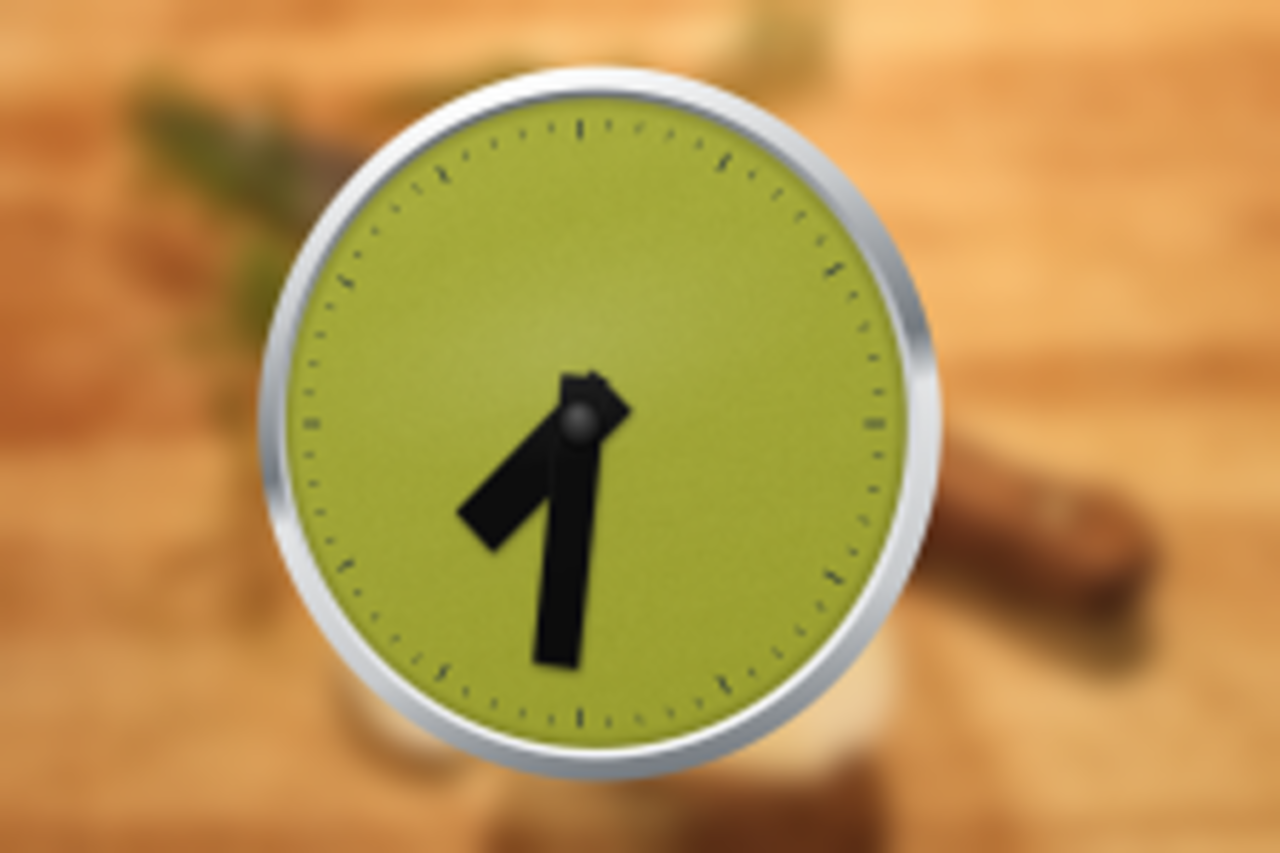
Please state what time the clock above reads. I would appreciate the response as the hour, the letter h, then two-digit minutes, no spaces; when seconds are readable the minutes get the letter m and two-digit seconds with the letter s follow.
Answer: 7h31
